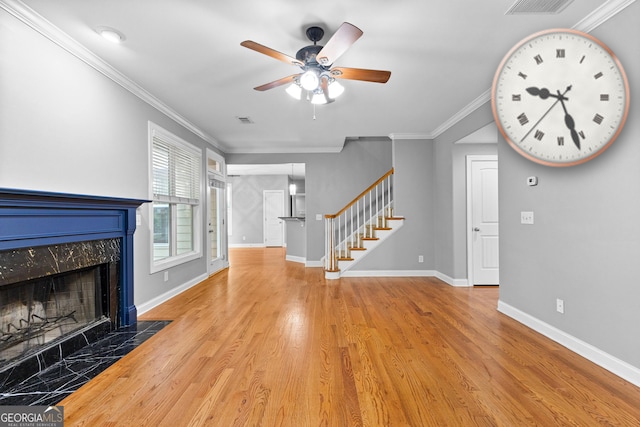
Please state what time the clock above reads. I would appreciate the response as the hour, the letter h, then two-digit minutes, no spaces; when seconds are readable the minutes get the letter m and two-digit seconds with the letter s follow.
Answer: 9h26m37s
